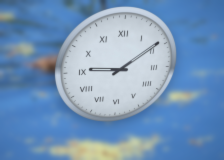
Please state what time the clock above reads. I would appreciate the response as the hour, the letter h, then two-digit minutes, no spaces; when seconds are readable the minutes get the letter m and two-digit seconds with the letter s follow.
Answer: 9h09
